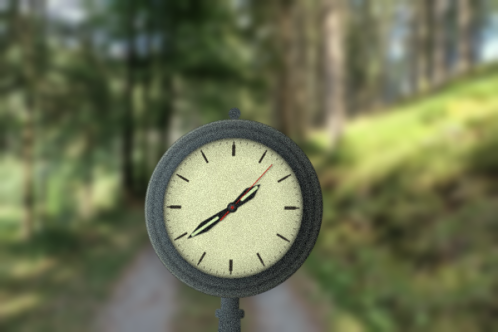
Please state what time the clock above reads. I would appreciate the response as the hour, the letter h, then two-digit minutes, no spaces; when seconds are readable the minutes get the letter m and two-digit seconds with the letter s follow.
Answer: 1h39m07s
